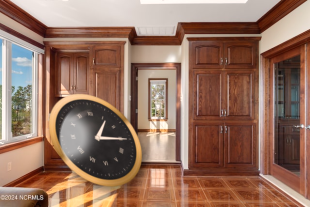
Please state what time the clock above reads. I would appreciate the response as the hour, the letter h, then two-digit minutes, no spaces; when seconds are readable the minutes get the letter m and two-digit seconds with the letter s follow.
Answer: 1h15
